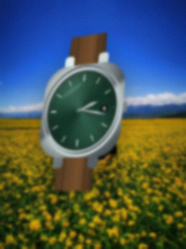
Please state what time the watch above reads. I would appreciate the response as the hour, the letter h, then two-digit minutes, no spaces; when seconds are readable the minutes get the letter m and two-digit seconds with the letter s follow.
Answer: 2h17
